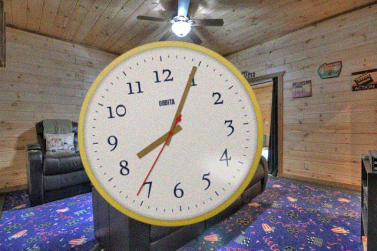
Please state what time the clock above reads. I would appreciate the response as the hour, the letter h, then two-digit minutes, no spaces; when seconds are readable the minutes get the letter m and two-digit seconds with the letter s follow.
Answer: 8h04m36s
